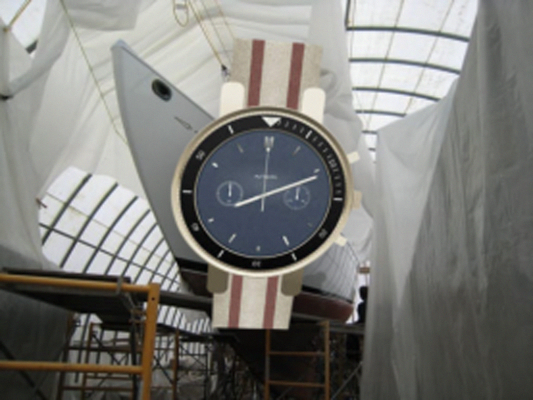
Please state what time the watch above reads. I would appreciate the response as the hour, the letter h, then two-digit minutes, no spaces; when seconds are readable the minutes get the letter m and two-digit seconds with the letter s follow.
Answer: 8h11
